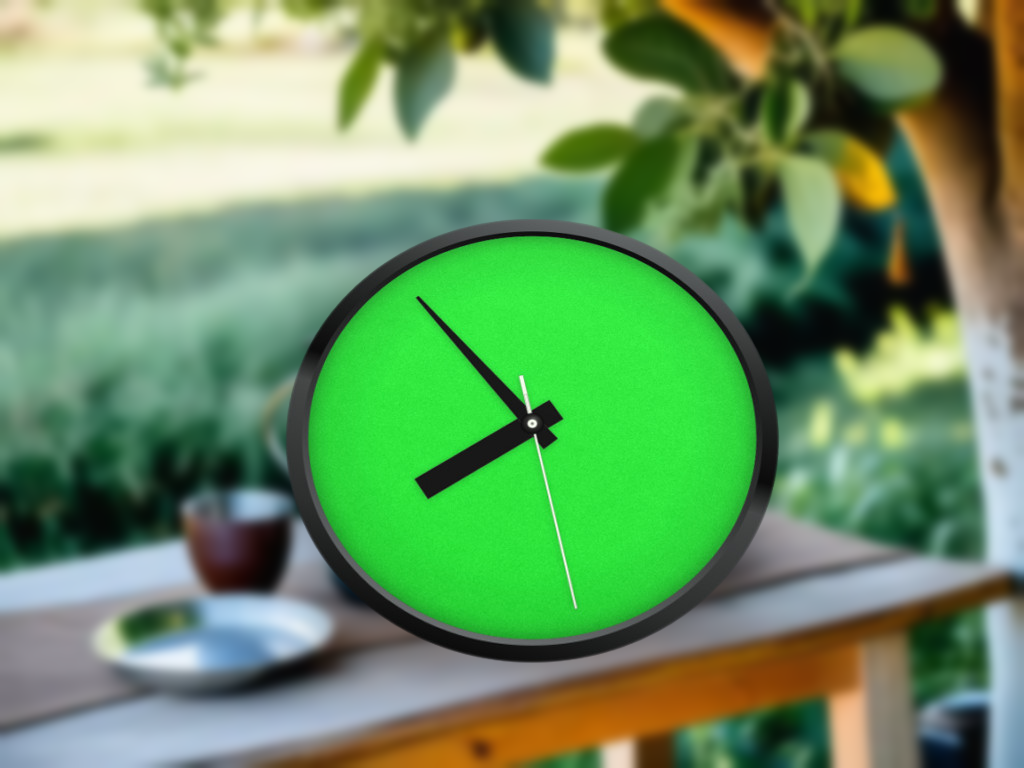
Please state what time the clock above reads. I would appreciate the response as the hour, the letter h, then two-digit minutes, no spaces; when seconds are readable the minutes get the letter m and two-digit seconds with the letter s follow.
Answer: 7h53m28s
